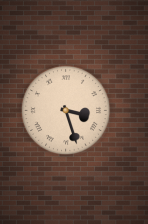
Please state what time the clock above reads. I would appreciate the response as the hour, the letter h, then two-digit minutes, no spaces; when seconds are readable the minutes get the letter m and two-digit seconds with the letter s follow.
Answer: 3h27
